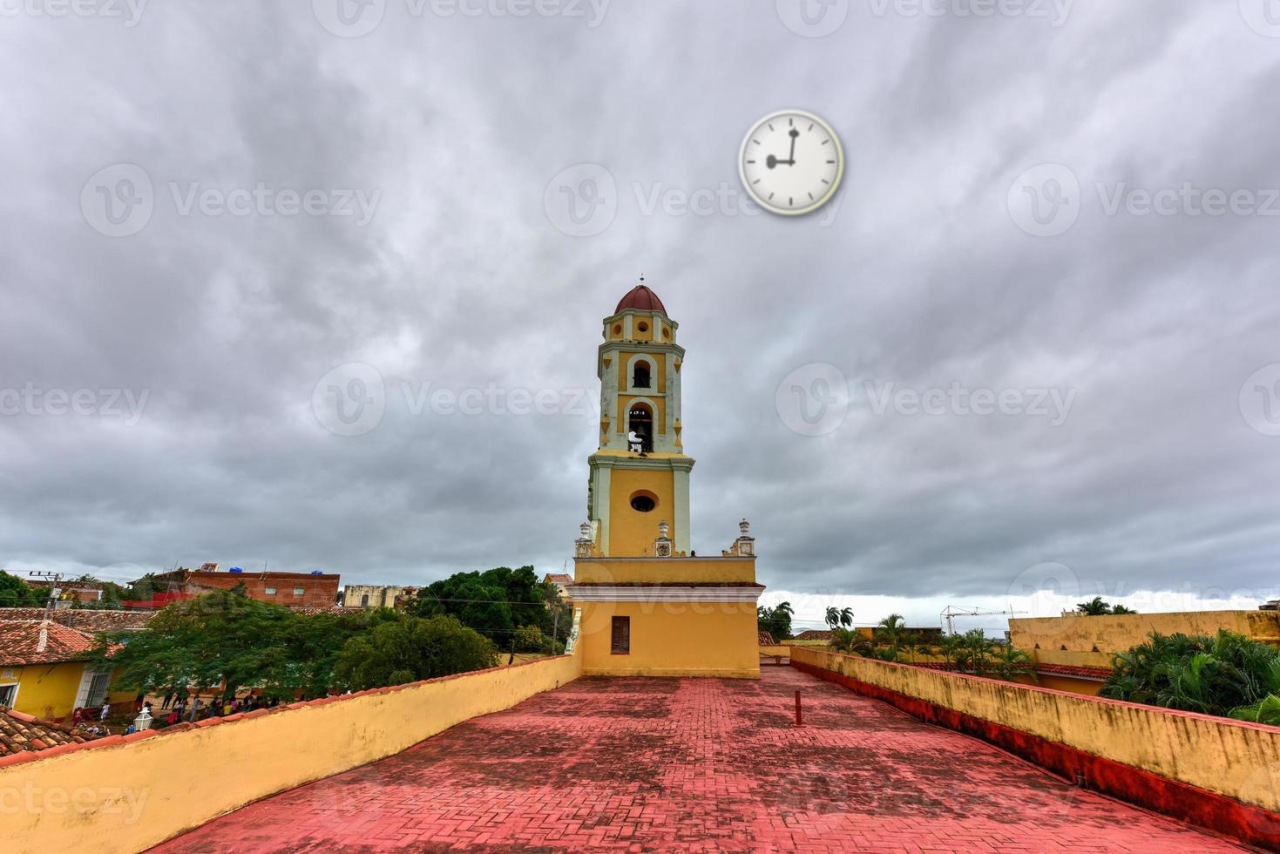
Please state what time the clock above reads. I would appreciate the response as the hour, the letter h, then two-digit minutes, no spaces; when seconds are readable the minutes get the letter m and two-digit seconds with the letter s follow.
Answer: 9h01
